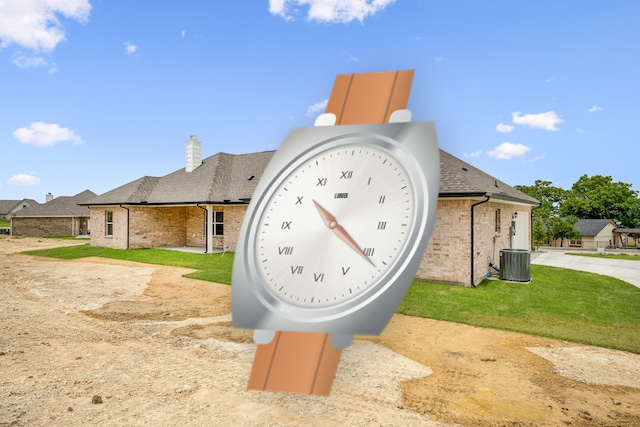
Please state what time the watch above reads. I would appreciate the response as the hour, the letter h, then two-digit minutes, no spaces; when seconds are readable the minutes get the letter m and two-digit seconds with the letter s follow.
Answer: 10h21
